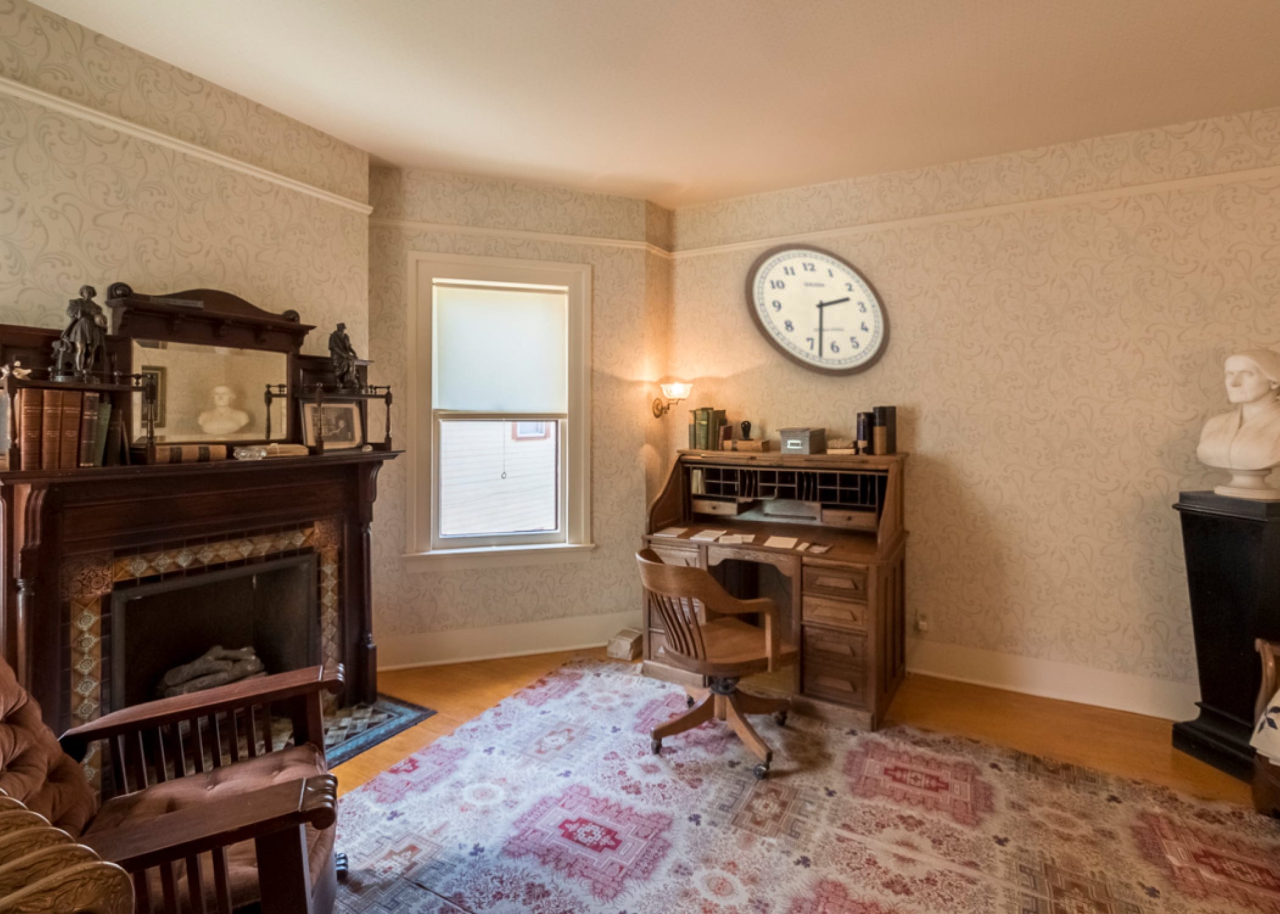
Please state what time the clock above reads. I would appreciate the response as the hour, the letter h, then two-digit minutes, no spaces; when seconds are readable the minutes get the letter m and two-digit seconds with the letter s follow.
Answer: 2h33
